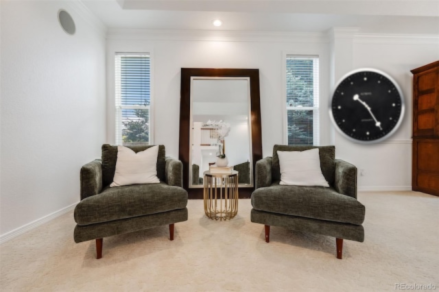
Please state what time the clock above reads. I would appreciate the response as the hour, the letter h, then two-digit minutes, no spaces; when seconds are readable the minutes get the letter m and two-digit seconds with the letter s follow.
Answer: 10h25
